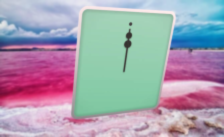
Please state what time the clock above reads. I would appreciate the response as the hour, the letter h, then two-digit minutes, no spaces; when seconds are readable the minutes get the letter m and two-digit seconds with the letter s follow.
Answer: 12h00
